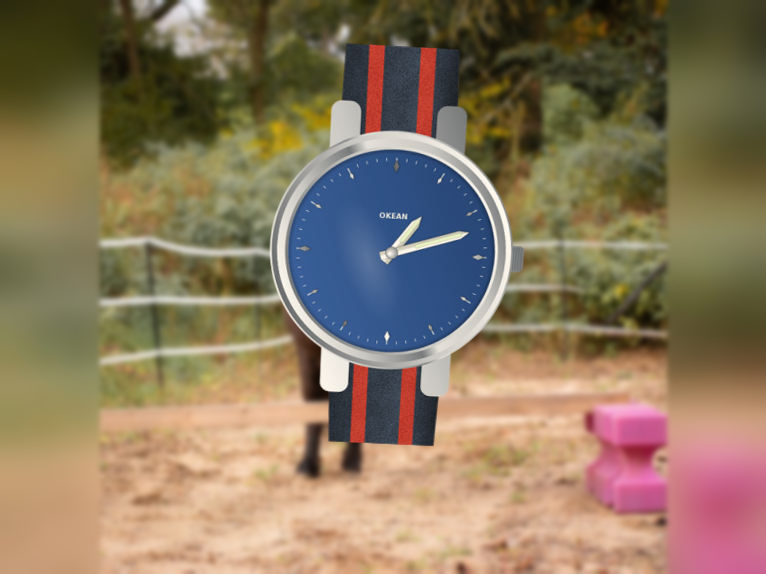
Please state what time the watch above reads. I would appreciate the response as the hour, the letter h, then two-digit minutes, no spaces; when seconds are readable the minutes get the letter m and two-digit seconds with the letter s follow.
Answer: 1h12
